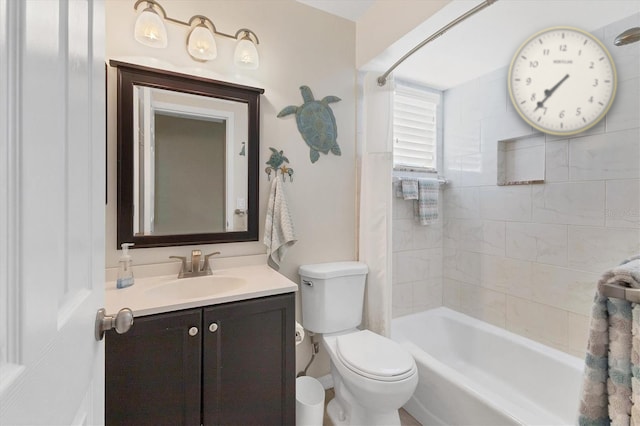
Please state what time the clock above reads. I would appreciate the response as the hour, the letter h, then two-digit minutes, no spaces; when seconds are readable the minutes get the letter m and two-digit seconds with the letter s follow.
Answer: 7h37
